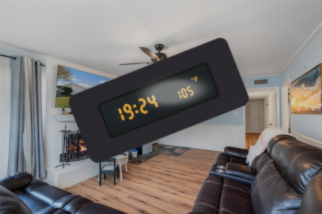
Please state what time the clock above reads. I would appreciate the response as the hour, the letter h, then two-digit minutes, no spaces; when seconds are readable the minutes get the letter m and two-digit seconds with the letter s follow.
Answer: 19h24
